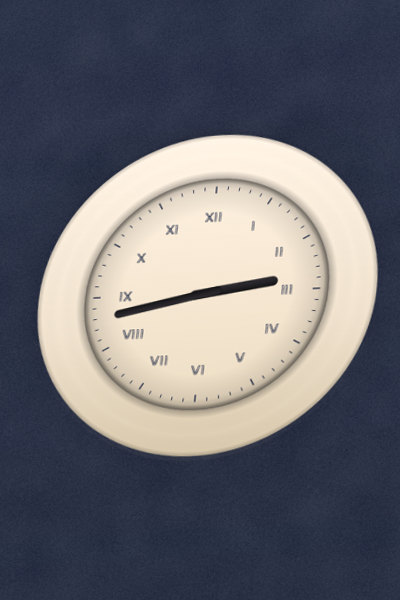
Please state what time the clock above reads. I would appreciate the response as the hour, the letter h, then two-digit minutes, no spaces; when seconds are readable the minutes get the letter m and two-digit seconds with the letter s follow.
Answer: 2h43
